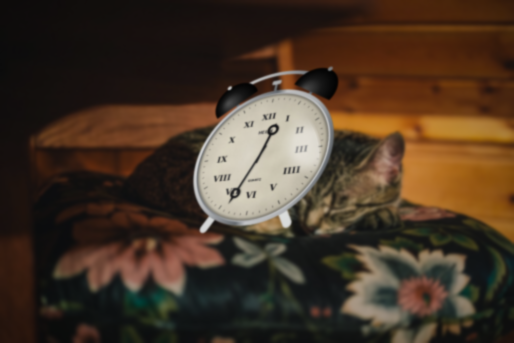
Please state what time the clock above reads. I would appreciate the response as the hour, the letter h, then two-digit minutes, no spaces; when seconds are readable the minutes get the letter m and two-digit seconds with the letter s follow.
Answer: 12h34
